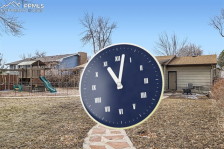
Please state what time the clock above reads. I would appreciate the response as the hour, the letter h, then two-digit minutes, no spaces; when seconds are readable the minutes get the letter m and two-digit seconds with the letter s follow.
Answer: 11h02
